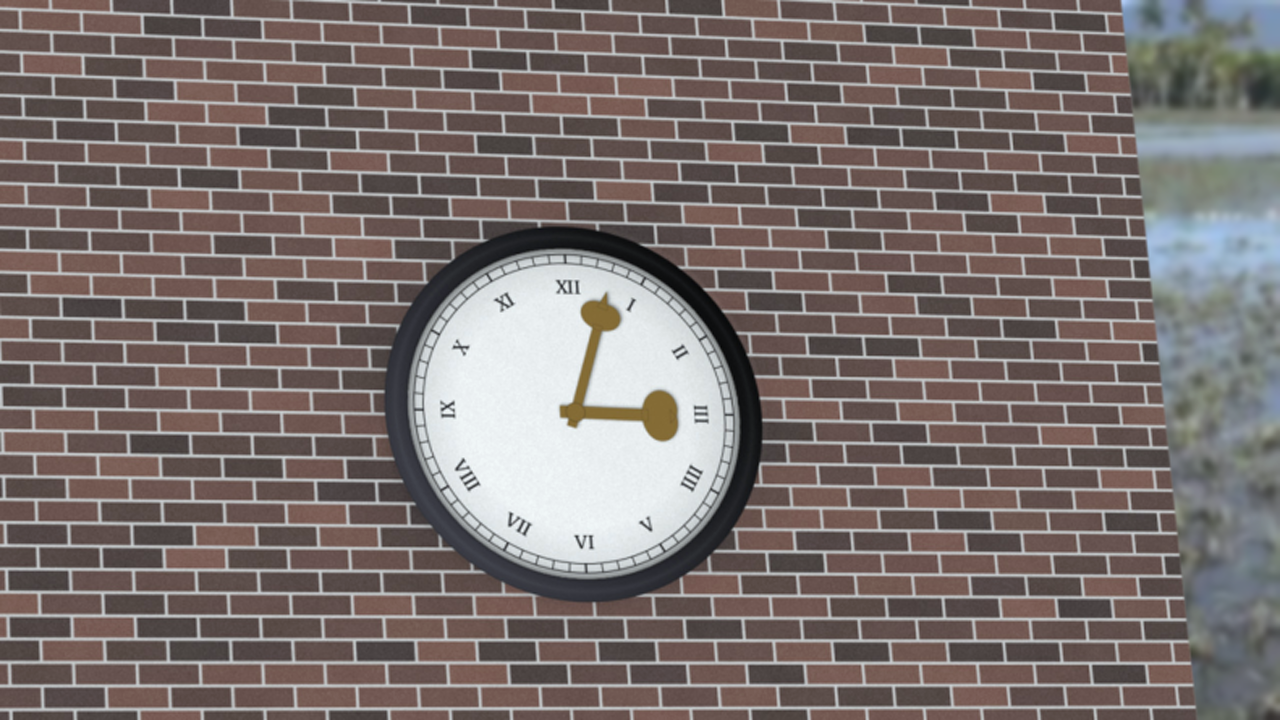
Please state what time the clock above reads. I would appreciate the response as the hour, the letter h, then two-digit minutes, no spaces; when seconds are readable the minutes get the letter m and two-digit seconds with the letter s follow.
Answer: 3h03
